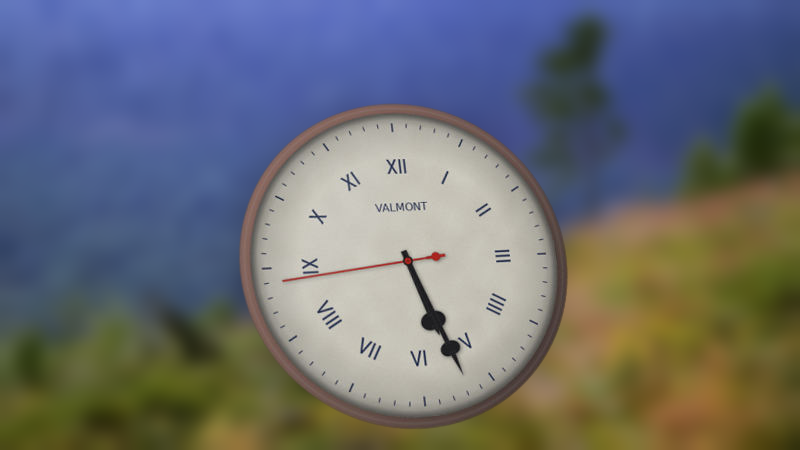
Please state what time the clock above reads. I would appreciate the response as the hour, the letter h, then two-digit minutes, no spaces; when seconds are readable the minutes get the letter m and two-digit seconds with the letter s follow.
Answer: 5h26m44s
